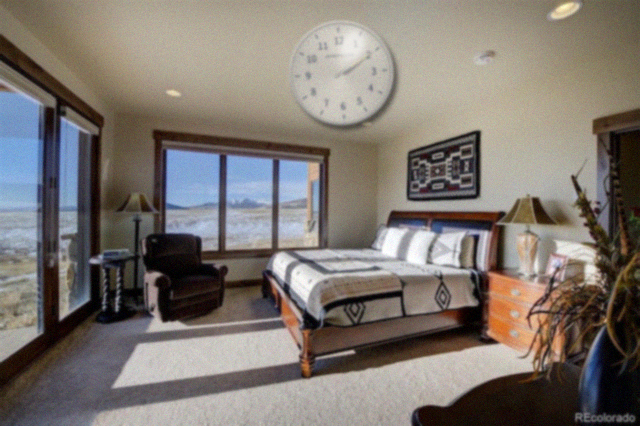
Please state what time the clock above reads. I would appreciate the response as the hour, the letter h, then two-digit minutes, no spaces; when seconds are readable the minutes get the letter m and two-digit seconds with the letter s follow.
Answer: 2h10
